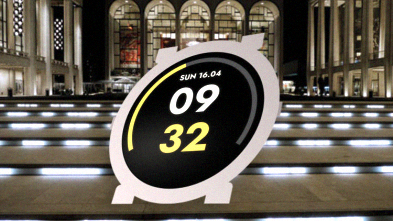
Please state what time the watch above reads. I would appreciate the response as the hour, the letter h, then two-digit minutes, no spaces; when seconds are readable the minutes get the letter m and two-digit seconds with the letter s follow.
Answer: 9h32
